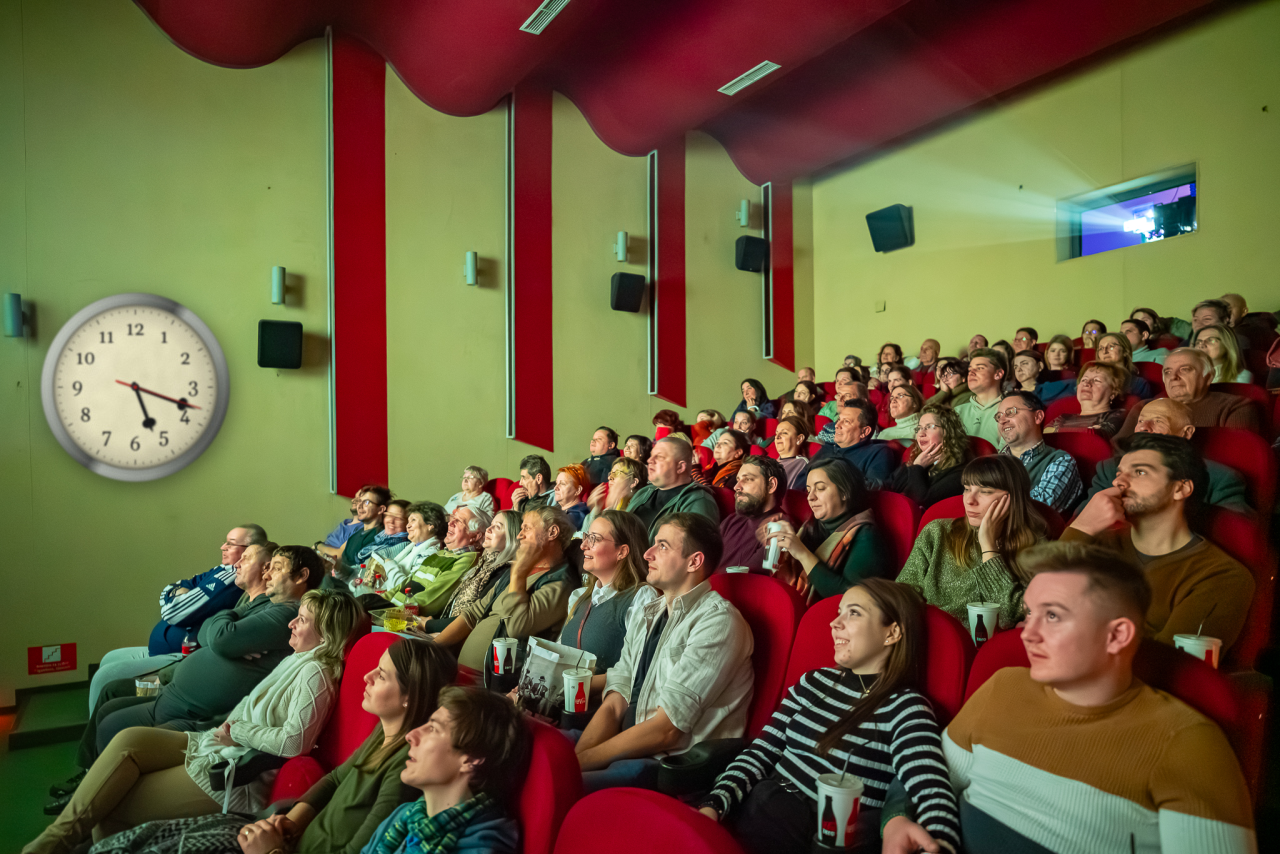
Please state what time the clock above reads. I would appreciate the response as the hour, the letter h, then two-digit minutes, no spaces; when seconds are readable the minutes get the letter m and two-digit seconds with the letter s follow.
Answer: 5h18m18s
